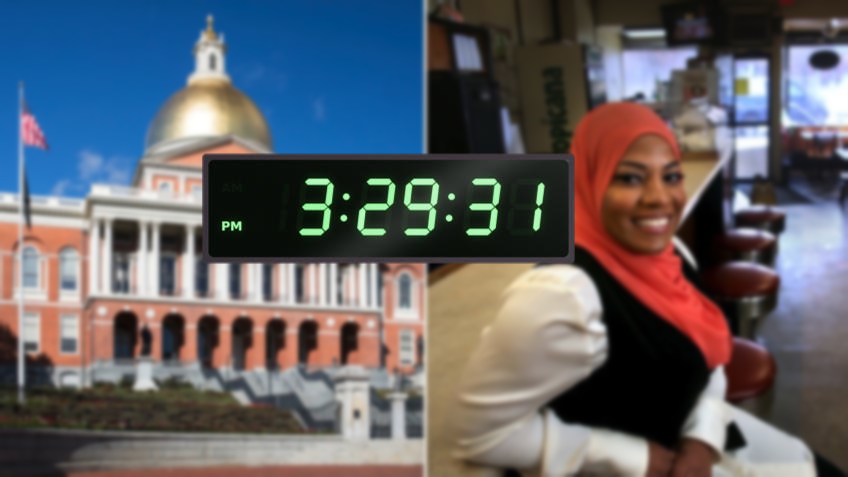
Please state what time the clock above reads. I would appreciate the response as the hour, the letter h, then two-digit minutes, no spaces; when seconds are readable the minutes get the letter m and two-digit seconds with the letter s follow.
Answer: 3h29m31s
